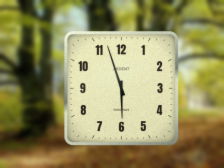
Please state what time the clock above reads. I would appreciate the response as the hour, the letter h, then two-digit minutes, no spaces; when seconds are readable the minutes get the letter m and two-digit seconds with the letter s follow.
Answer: 5h57
